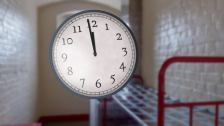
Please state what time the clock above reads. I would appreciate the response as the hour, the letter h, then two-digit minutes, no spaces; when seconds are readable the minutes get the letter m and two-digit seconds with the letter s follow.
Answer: 11h59
